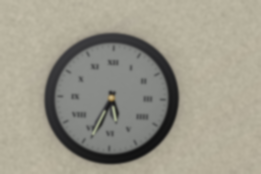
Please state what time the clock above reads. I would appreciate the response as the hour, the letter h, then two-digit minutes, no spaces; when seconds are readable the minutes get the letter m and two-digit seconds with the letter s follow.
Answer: 5h34
